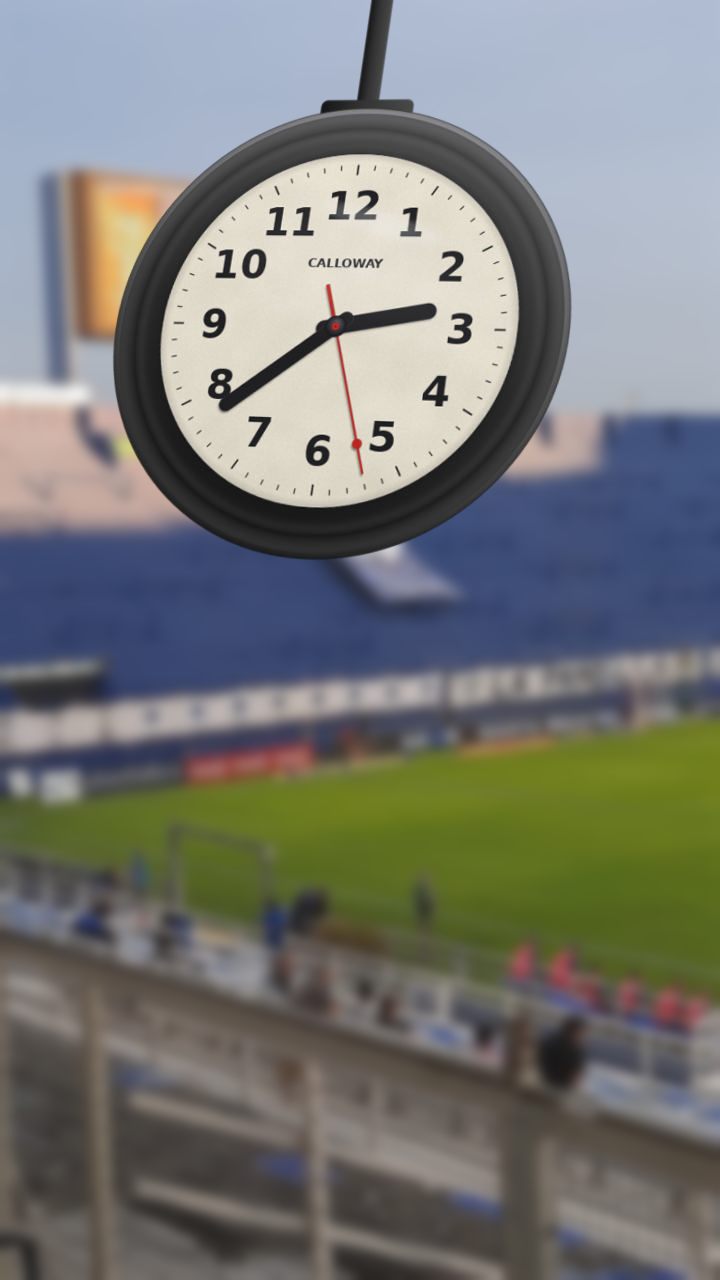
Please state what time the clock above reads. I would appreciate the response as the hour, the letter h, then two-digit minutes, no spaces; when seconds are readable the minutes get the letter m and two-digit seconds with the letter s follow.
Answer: 2h38m27s
